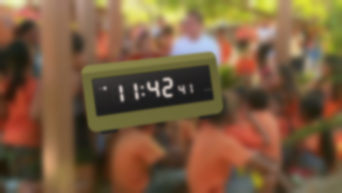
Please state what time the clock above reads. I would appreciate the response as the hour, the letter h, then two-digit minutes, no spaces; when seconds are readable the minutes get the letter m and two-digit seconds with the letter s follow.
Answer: 11h42
